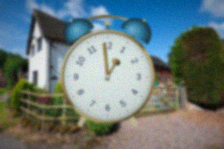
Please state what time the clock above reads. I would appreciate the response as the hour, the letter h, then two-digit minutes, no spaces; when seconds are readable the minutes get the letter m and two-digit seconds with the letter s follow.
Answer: 12h59
